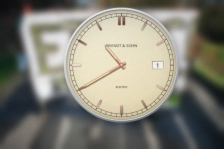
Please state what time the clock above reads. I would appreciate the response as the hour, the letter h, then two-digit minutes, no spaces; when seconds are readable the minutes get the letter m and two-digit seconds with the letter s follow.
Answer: 10h40
